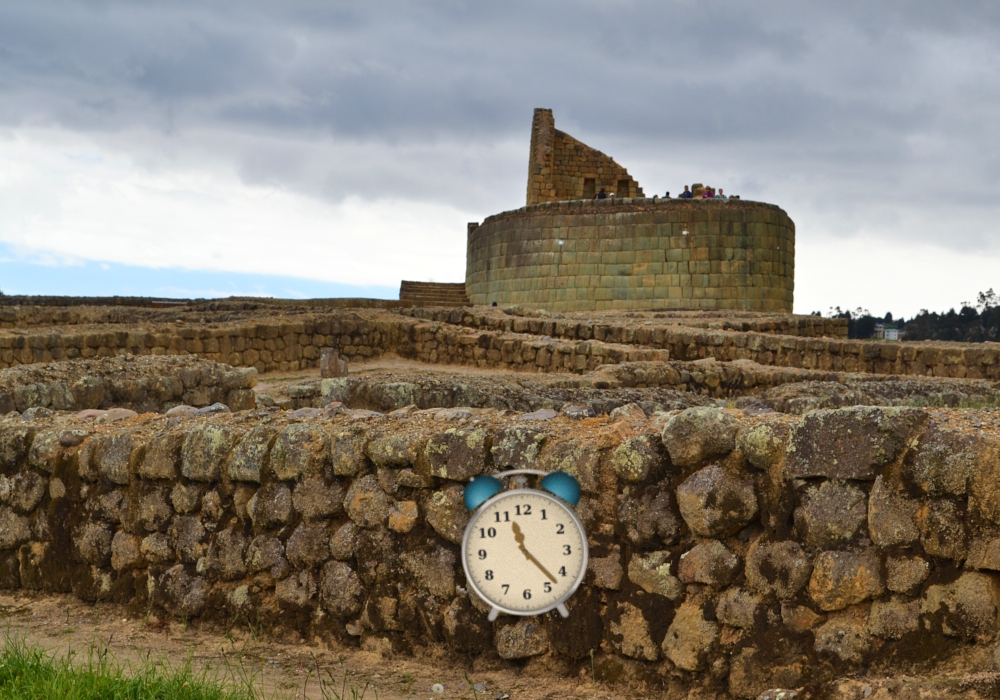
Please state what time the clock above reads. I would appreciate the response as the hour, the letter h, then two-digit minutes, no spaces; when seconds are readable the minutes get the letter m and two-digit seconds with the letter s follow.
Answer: 11h23
